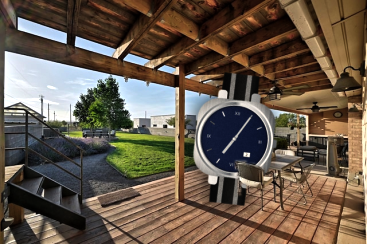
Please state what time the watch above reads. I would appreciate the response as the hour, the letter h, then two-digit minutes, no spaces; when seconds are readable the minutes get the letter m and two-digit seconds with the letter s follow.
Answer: 7h05
